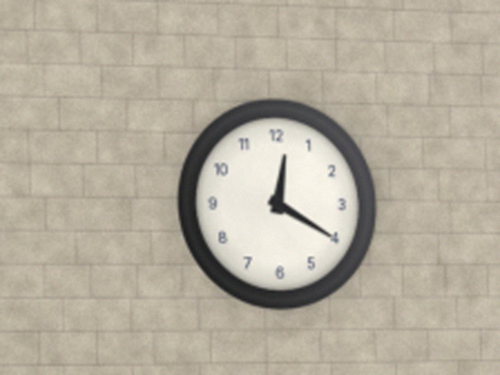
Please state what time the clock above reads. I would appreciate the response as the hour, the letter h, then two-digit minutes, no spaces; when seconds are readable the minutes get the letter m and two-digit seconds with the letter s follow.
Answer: 12h20
